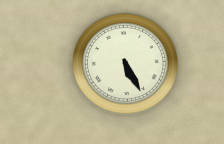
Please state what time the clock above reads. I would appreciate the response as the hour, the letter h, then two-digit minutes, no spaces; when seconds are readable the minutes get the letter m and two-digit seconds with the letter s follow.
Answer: 5h26
